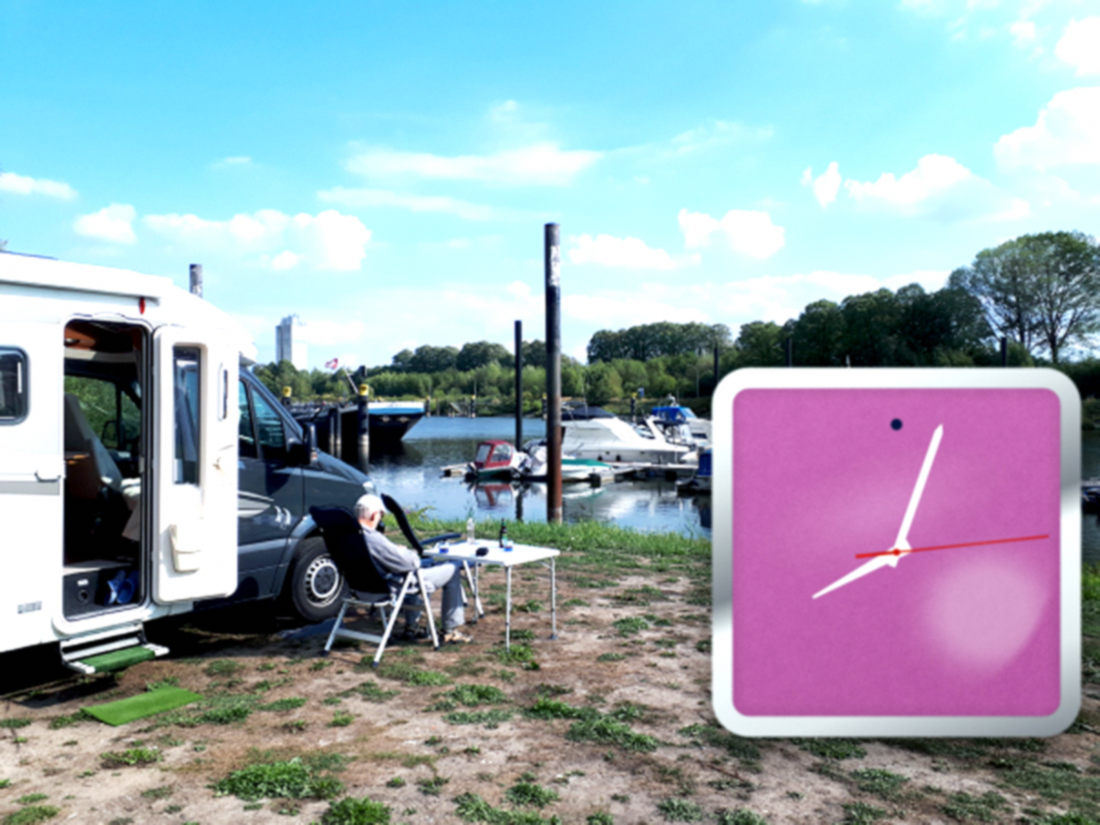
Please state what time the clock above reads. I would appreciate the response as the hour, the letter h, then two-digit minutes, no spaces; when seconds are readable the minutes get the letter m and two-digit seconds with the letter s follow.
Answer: 8h03m14s
